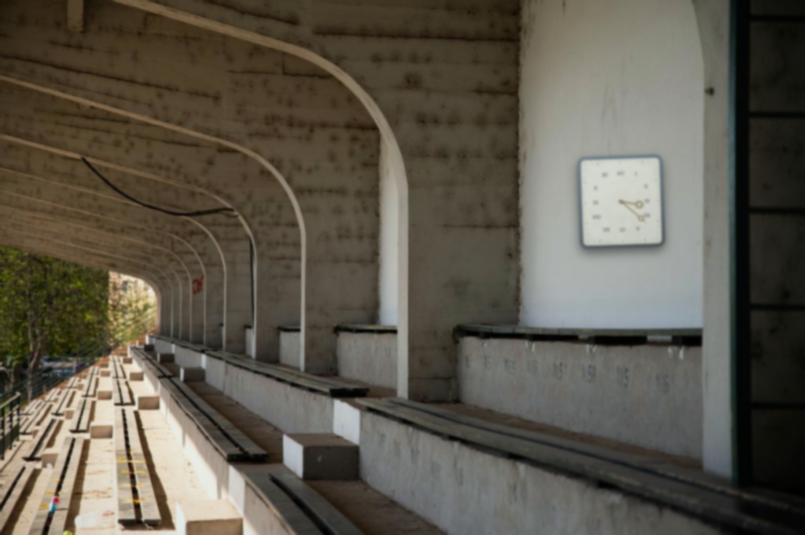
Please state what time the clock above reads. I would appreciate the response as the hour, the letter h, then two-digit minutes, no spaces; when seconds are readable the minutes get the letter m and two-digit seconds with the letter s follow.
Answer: 3h22
